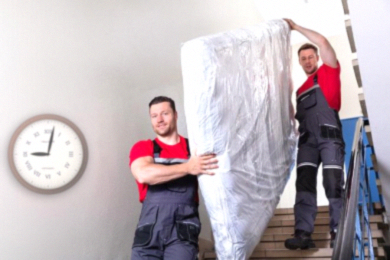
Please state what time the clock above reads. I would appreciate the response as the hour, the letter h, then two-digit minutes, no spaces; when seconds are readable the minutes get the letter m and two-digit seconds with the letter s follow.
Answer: 9h02
